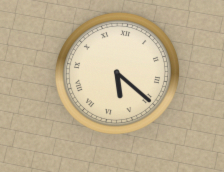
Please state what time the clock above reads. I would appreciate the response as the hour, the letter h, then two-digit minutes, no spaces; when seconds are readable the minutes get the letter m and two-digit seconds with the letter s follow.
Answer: 5h20
